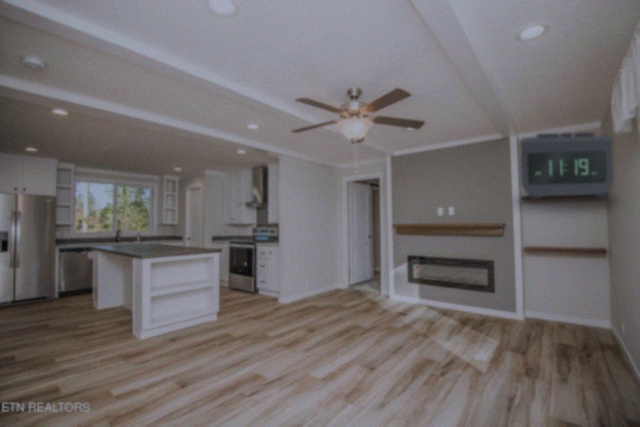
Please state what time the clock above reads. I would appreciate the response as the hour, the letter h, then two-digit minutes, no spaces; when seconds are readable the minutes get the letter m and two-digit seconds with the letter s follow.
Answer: 11h19
